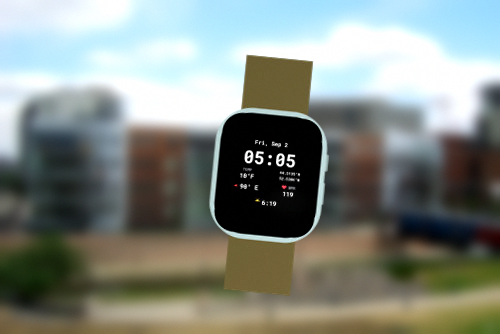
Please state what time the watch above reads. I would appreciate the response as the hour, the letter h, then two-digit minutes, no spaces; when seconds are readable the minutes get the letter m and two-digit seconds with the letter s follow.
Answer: 5h05
